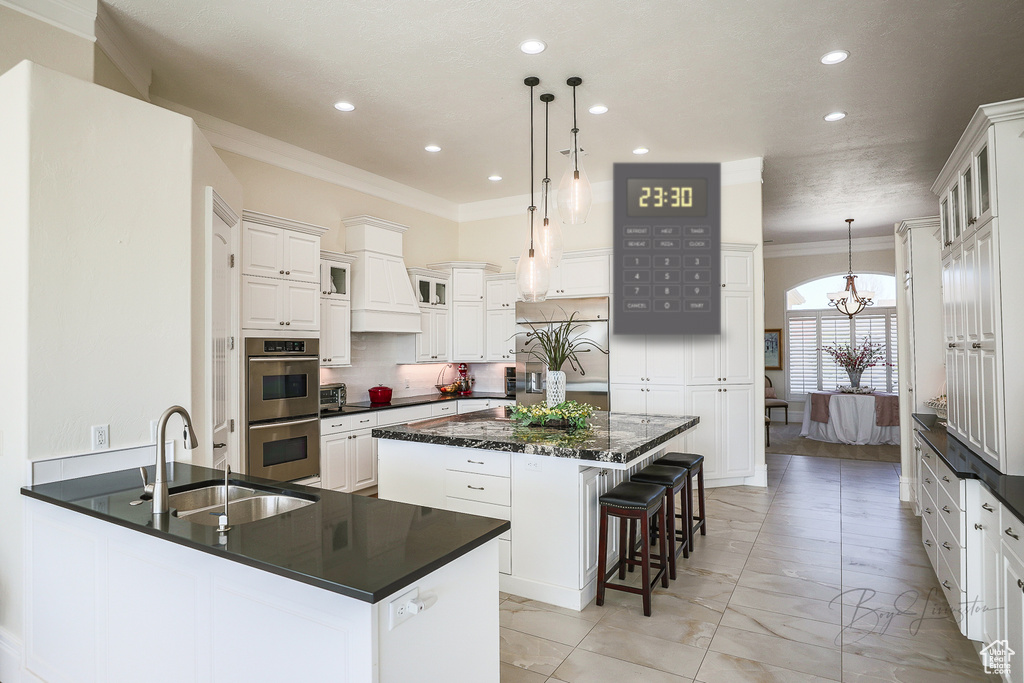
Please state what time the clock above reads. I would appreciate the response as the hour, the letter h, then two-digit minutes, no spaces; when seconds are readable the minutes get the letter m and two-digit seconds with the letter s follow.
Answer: 23h30
